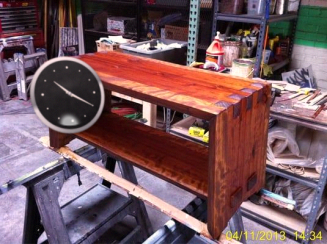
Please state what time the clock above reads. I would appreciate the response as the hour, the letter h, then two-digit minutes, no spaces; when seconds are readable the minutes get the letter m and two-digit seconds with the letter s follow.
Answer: 10h20
